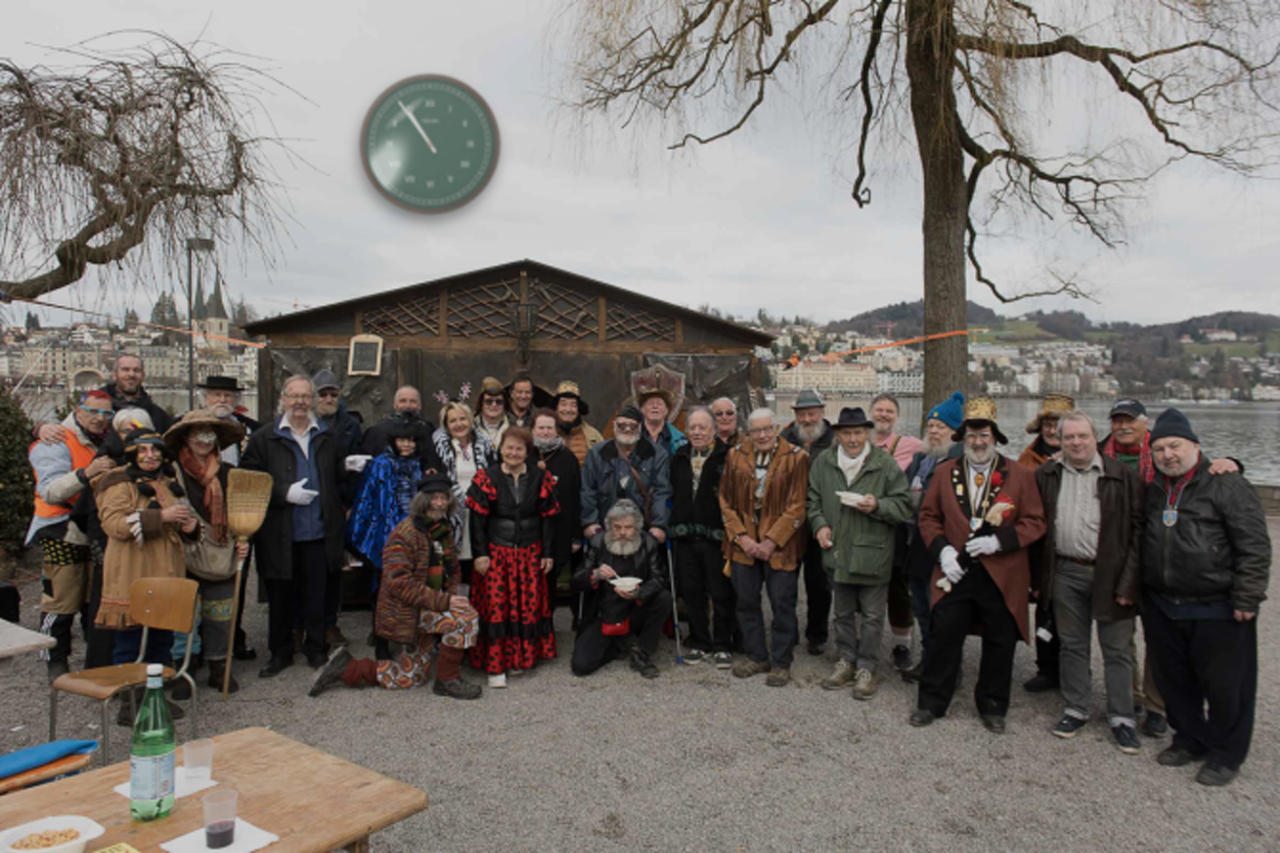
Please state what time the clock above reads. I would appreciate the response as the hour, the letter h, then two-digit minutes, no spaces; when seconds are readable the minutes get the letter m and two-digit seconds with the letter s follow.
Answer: 10h54
